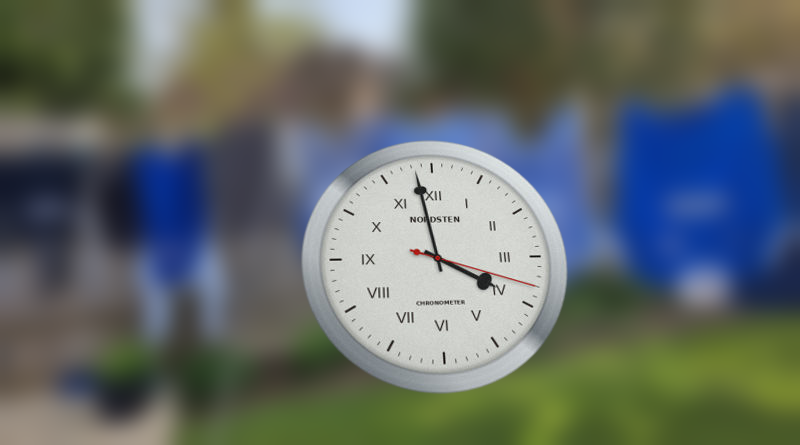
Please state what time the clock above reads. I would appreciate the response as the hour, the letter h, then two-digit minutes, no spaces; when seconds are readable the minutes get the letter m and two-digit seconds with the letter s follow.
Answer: 3h58m18s
